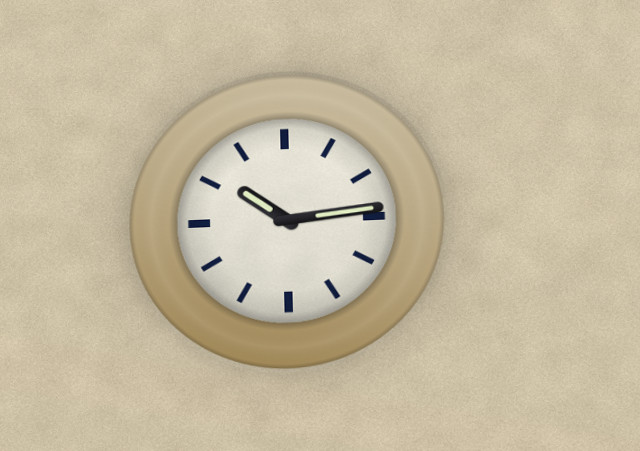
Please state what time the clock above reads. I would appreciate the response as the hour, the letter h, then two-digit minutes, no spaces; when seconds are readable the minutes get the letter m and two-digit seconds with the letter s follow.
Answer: 10h14
